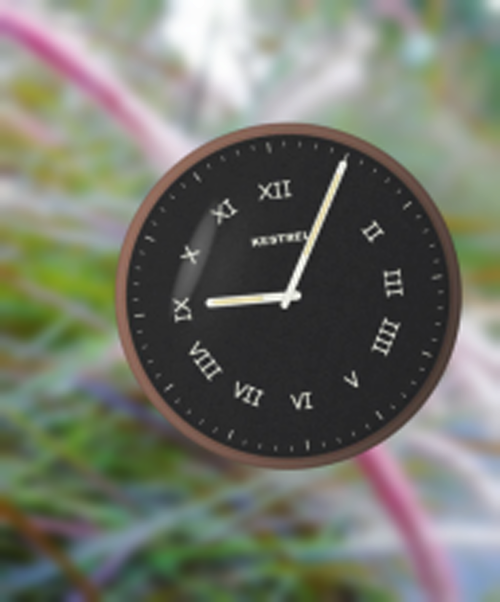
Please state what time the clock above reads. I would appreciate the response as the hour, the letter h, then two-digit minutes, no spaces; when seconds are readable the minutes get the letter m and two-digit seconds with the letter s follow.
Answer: 9h05
